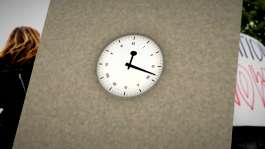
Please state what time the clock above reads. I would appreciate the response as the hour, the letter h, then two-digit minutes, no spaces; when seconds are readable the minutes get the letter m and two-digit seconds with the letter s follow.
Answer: 12h18
